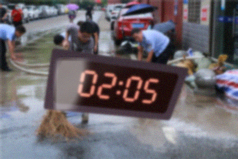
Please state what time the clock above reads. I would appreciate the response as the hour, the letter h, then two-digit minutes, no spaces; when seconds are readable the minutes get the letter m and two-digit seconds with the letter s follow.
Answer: 2h05
